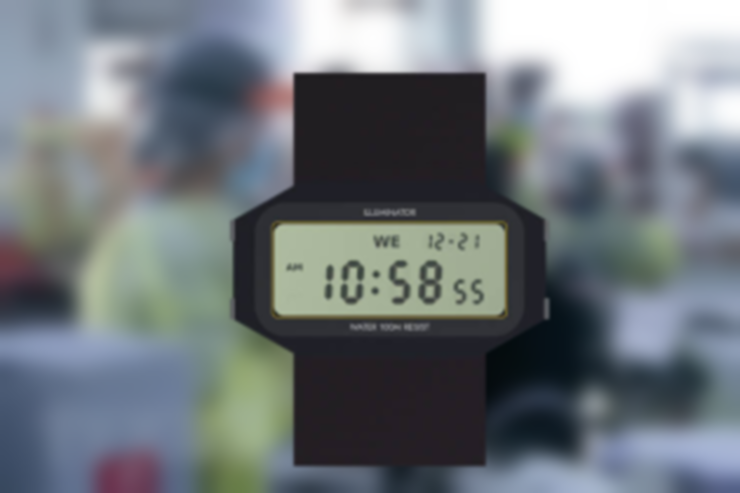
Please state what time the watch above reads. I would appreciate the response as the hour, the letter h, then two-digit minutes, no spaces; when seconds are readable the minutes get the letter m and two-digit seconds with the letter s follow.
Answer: 10h58m55s
